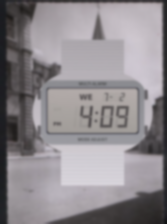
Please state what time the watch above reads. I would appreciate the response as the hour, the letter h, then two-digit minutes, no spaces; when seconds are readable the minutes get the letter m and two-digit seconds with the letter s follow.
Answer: 4h09
